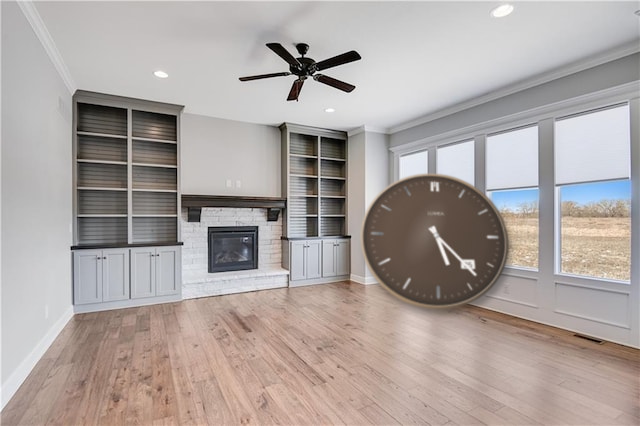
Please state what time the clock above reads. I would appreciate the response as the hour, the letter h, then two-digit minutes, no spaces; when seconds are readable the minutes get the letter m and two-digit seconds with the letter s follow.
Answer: 5h23
